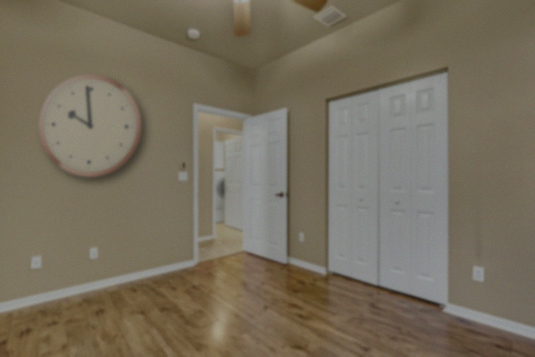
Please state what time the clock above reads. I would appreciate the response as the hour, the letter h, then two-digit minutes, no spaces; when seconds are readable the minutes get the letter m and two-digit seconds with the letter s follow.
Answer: 9h59
